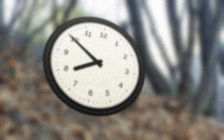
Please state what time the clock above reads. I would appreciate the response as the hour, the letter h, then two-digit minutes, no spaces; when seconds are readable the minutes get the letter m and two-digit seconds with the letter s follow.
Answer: 7h50
